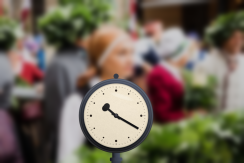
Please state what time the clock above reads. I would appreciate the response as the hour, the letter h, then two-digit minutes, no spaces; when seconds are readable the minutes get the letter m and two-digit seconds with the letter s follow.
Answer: 10h20
